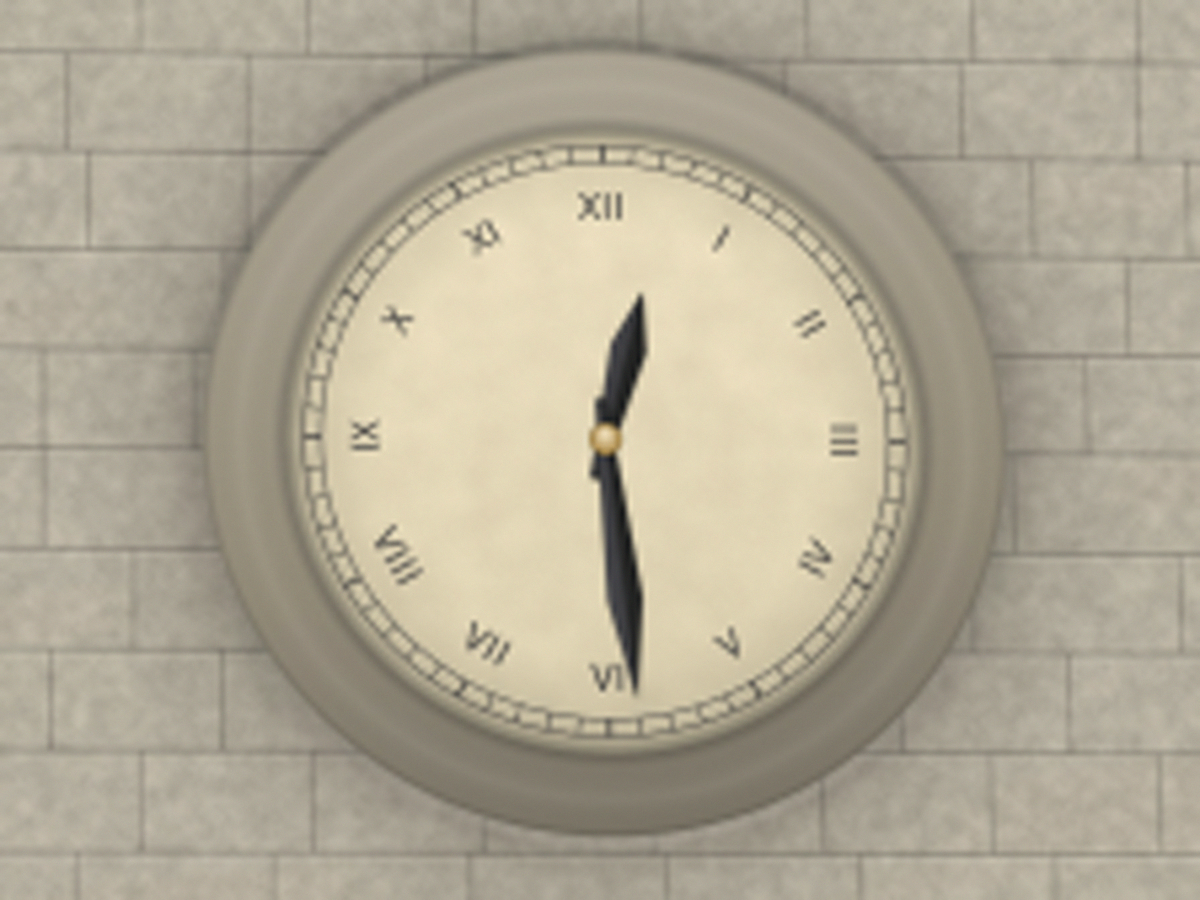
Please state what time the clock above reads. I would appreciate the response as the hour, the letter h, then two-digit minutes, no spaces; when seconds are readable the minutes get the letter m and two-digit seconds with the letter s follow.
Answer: 12h29
